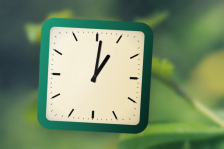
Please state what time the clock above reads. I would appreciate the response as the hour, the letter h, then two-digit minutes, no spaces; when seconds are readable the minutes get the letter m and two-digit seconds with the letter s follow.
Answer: 1h01
